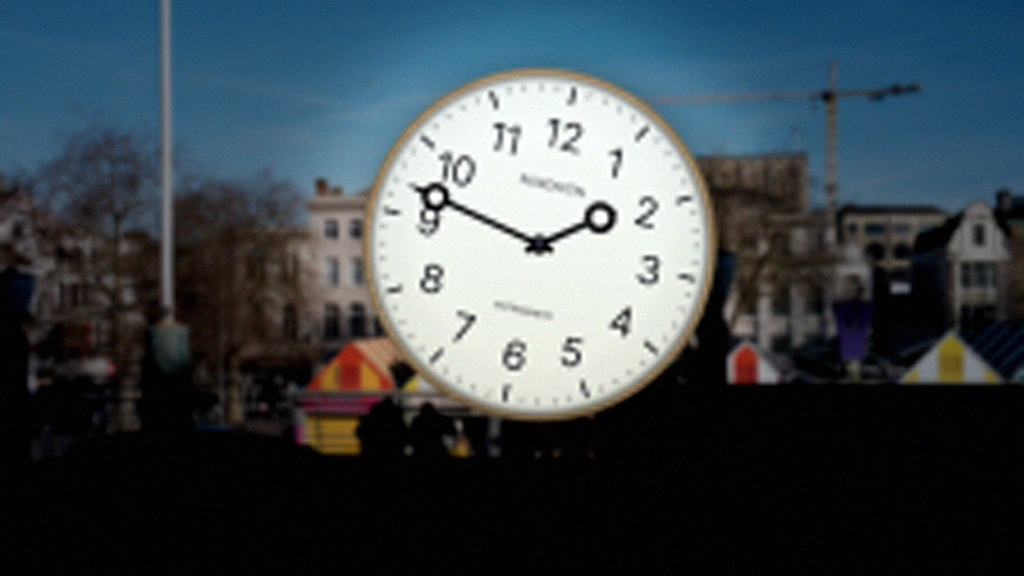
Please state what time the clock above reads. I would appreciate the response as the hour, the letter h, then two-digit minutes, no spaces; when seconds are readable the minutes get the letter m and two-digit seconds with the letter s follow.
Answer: 1h47
